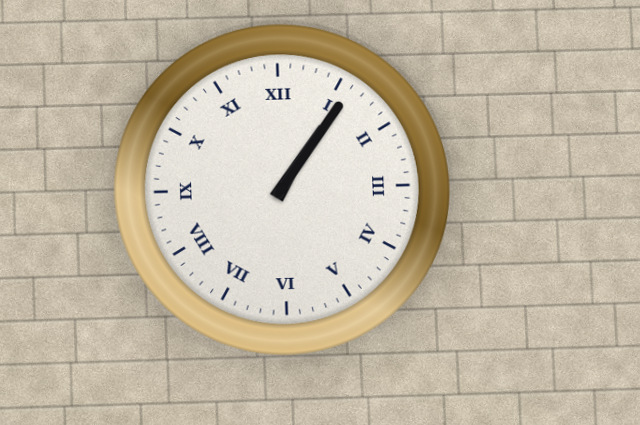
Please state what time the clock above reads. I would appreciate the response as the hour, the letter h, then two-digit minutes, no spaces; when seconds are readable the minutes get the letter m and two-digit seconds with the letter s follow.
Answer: 1h06
